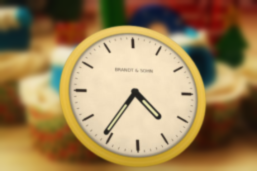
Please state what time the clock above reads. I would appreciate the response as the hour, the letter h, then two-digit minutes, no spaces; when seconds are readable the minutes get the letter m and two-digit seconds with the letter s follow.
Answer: 4h36
